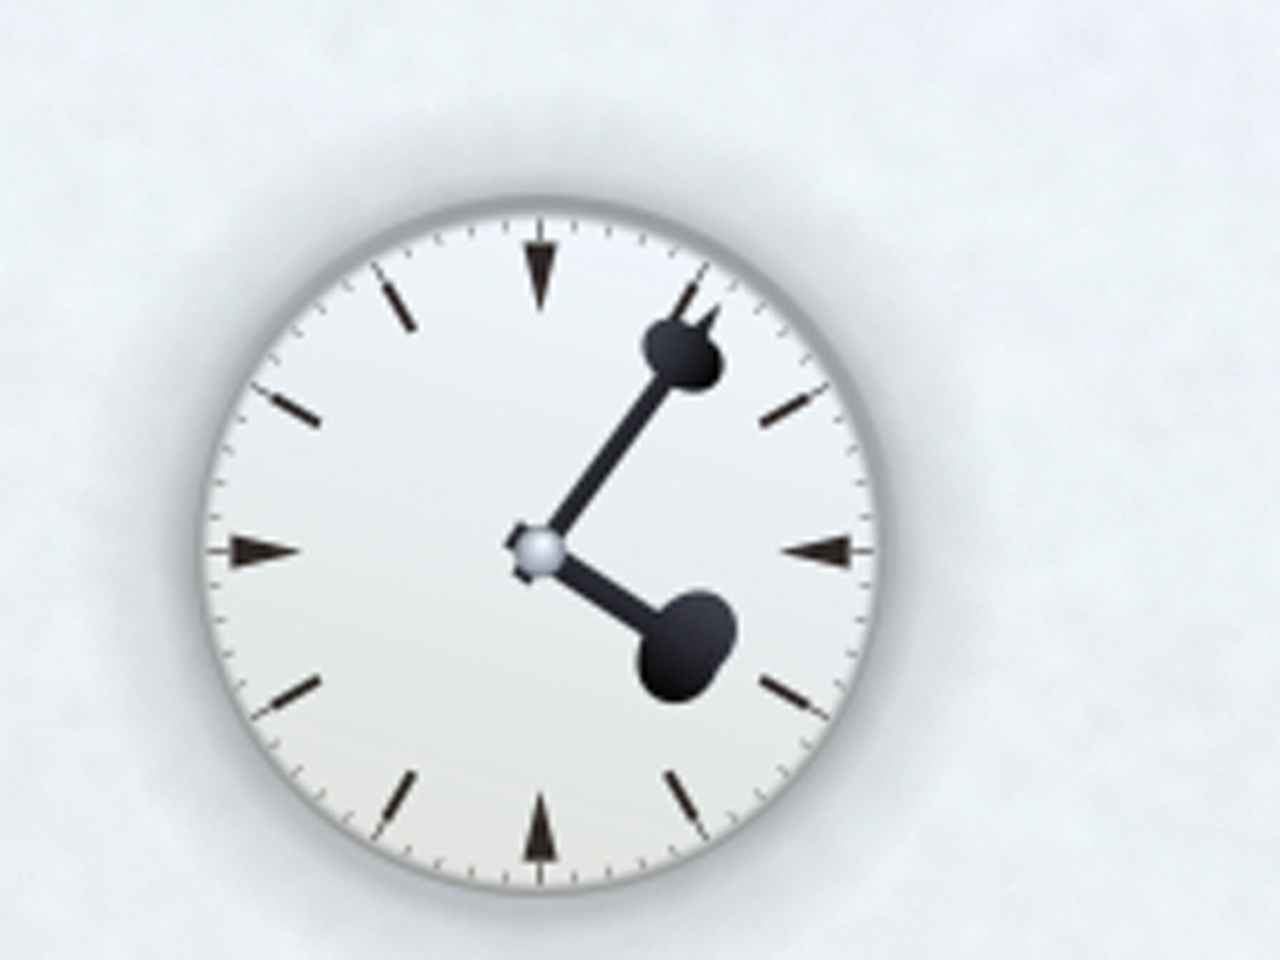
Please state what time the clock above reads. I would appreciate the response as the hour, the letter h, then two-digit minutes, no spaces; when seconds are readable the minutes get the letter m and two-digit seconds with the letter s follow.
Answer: 4h06
